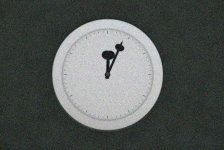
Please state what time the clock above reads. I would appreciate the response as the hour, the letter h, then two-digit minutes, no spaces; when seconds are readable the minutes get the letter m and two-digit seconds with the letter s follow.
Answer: 12h04
